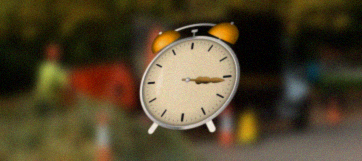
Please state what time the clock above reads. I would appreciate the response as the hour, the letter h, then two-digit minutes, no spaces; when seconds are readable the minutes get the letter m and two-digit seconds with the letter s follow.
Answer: 3h16
